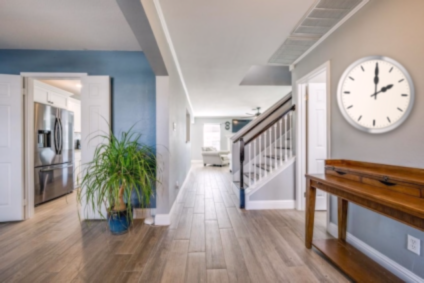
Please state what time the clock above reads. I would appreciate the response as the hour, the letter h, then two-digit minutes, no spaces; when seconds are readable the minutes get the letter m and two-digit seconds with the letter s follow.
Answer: 2h00
